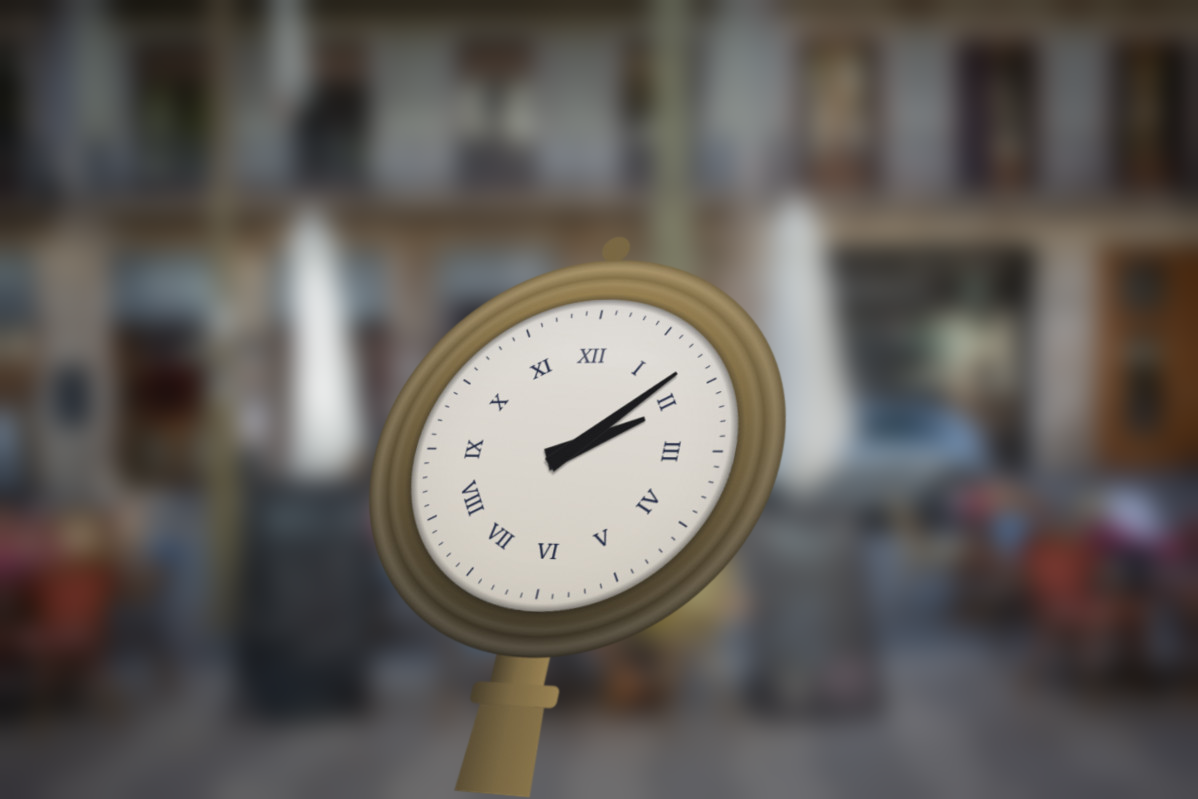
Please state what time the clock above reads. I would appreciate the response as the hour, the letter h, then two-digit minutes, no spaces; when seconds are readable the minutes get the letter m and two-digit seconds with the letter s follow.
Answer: 2h08
